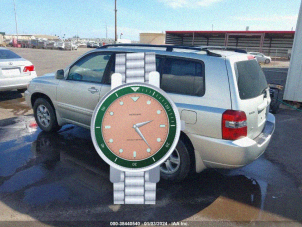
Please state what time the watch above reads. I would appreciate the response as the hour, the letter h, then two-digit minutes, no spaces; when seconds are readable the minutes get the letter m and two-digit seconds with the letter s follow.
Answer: 2h24
